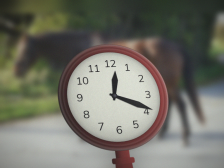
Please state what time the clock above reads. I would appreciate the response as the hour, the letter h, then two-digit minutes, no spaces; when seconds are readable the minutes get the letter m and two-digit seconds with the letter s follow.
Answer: 12h19
